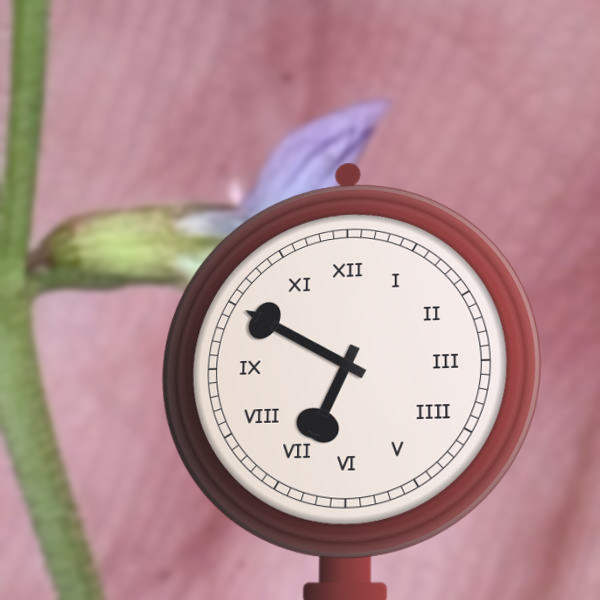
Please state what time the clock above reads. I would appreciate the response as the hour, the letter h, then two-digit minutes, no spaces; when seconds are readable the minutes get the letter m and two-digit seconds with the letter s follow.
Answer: 6h50
